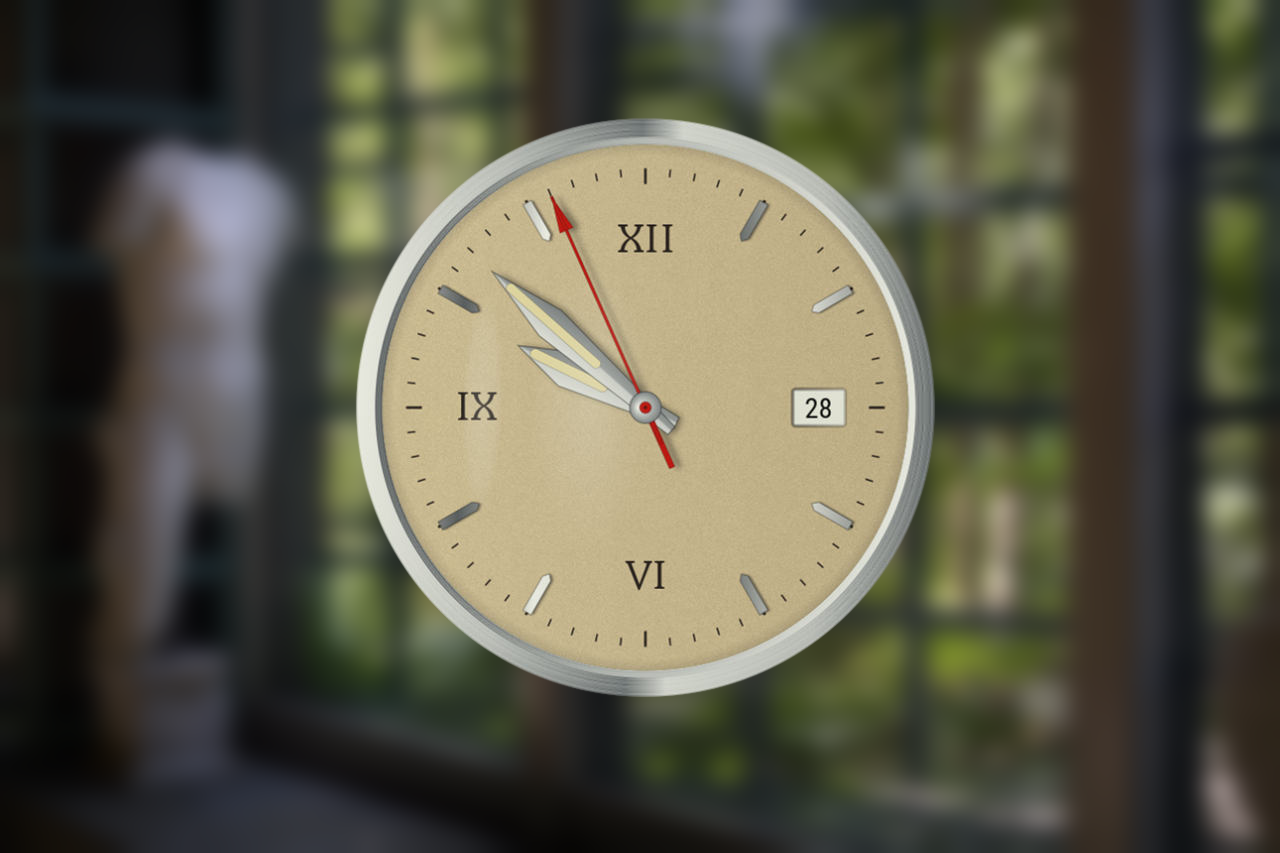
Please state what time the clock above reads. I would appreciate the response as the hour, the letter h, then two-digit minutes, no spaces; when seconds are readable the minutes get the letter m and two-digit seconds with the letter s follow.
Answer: 9h51m56s
